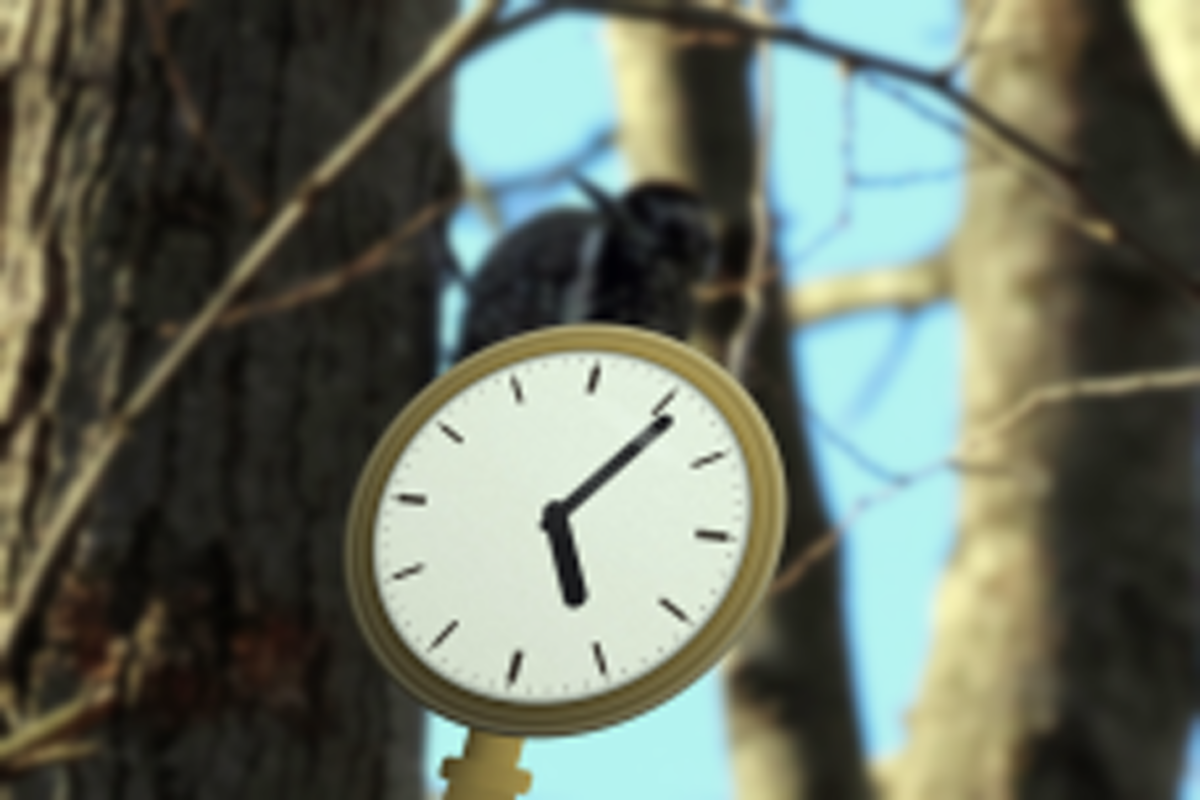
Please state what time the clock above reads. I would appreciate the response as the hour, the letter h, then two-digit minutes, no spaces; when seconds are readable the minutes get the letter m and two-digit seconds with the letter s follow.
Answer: 5h06
